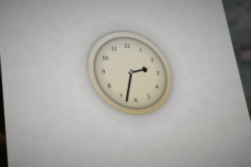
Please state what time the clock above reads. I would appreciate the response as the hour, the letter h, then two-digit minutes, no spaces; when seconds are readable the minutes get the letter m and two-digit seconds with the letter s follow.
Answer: 2h33
